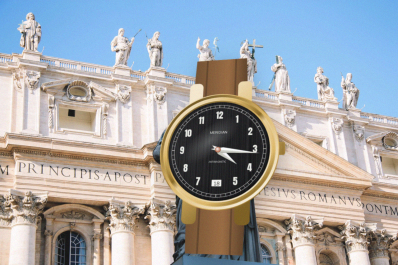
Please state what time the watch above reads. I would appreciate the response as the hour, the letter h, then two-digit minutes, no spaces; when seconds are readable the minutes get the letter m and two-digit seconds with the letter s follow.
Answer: 4h16
